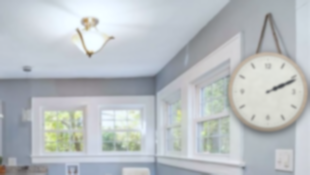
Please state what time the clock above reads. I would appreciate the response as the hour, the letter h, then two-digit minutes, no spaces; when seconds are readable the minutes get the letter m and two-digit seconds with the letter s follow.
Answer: 2h11
